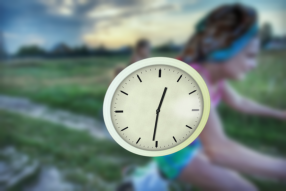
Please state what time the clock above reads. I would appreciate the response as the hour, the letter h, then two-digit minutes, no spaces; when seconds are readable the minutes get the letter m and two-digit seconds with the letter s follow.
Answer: 12h31
